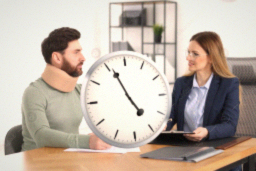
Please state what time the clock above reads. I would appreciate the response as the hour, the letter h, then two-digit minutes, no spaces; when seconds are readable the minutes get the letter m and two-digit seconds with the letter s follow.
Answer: 4h56
